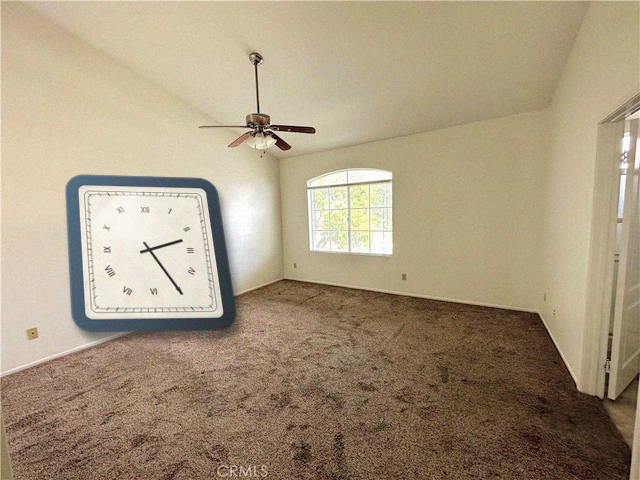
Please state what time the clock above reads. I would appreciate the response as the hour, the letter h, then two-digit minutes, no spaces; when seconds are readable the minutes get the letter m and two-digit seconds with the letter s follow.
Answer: 2h25
